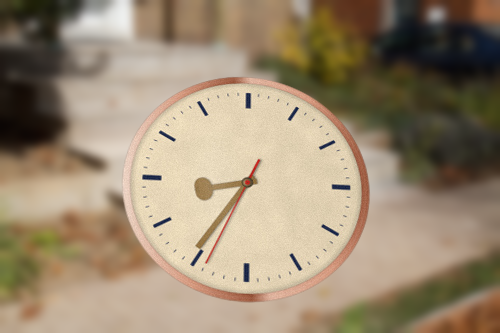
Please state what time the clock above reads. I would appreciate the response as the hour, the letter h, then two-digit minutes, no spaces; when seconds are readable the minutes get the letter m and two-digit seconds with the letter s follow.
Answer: 8h35m34s
